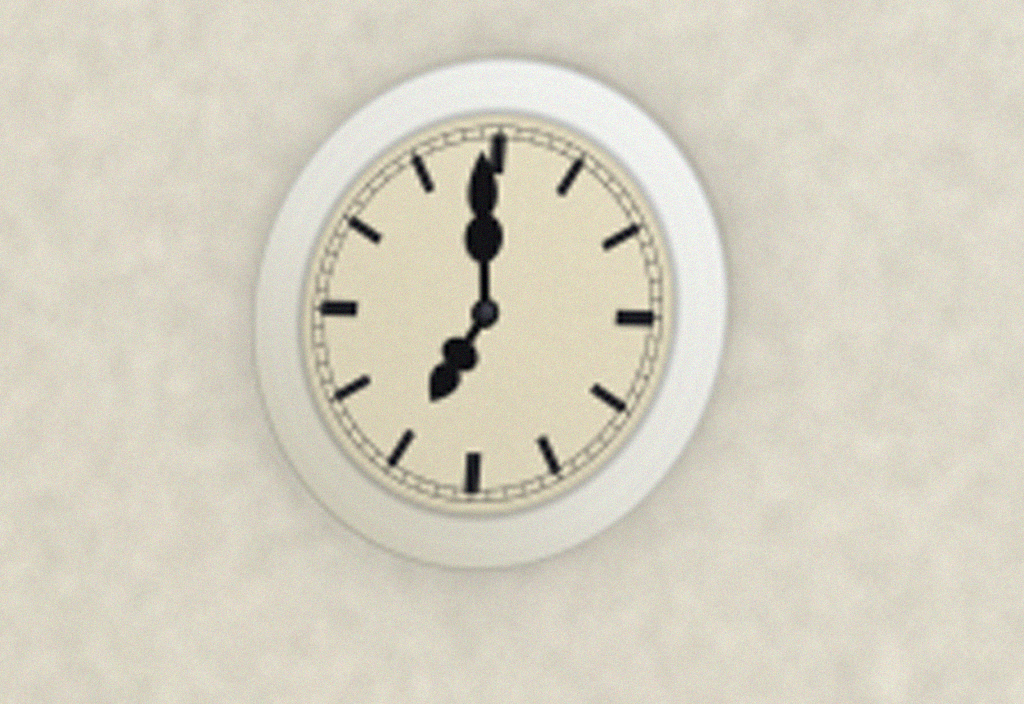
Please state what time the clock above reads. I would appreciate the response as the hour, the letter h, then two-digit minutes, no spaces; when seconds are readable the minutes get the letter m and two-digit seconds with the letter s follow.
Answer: 6h59
